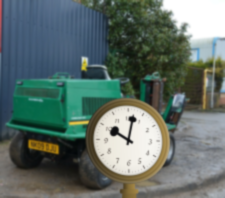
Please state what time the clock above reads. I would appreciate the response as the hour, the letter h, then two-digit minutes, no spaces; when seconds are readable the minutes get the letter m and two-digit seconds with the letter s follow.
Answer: 10h02
